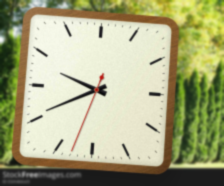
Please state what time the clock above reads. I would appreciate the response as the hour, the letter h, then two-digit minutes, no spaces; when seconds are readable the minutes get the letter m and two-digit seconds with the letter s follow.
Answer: 9h40m33s
